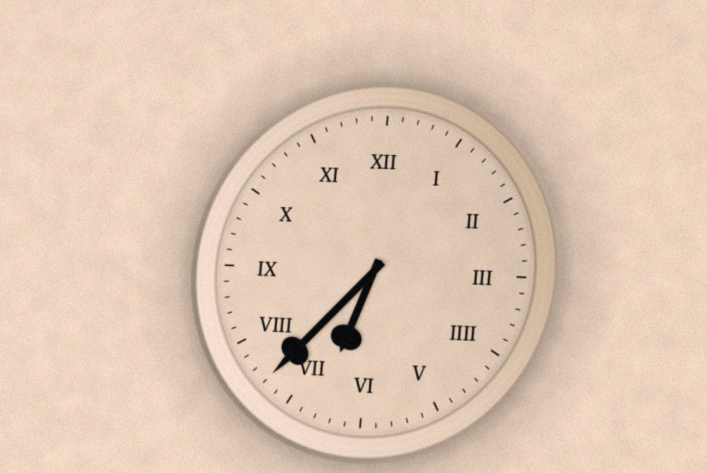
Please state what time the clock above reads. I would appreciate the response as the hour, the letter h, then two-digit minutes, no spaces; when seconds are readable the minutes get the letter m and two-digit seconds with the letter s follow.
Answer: 6h37
